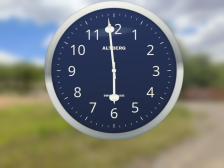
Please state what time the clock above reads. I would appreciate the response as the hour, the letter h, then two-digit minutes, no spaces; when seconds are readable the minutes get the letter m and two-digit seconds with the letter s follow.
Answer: 5h59
